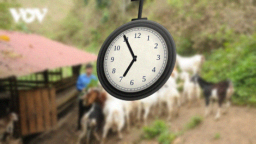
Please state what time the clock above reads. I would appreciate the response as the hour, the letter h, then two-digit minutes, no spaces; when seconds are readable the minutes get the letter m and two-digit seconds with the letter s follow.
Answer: 6h55
